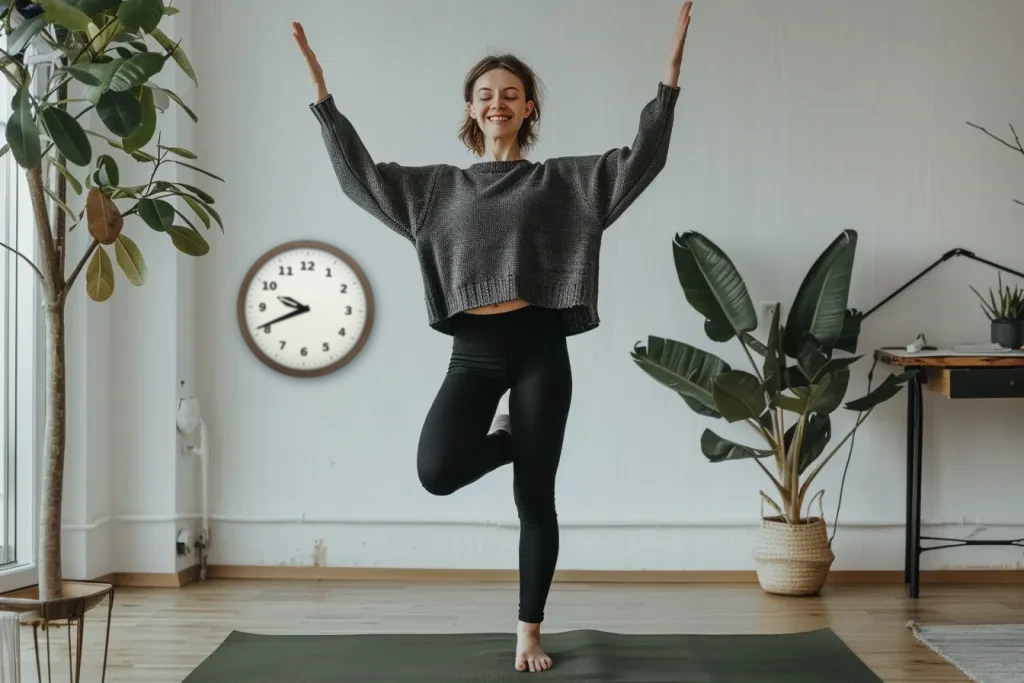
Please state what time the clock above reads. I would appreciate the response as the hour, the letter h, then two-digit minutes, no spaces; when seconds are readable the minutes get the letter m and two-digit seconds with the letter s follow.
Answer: 9h41
